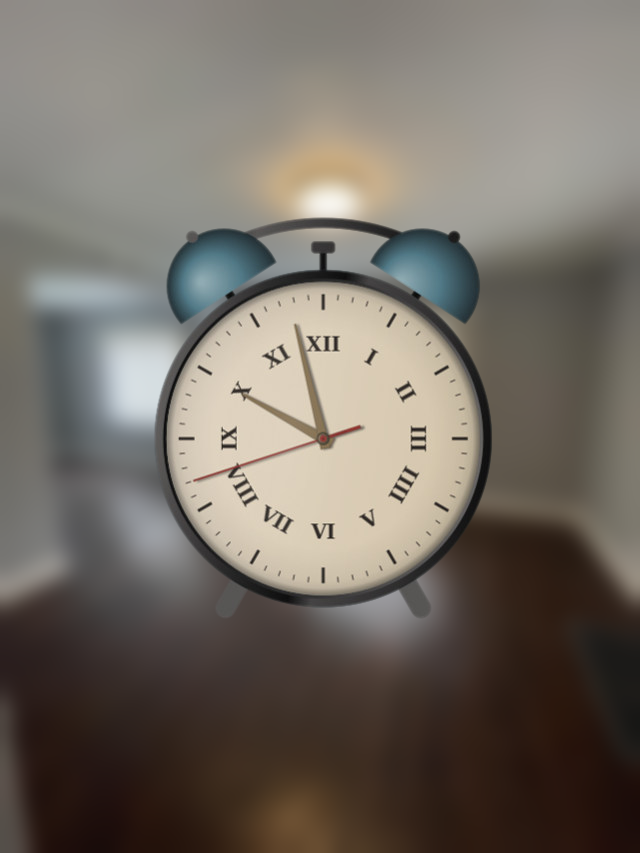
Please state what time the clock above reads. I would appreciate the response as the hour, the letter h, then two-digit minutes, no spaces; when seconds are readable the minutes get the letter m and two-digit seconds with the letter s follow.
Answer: 9h57m42s
